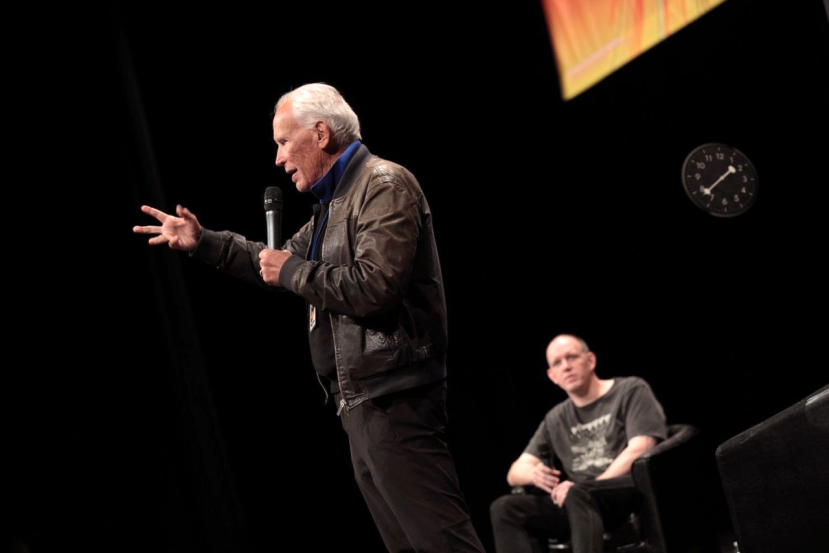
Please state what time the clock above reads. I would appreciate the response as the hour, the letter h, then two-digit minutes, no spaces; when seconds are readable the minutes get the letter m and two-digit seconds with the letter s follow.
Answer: 1h38
